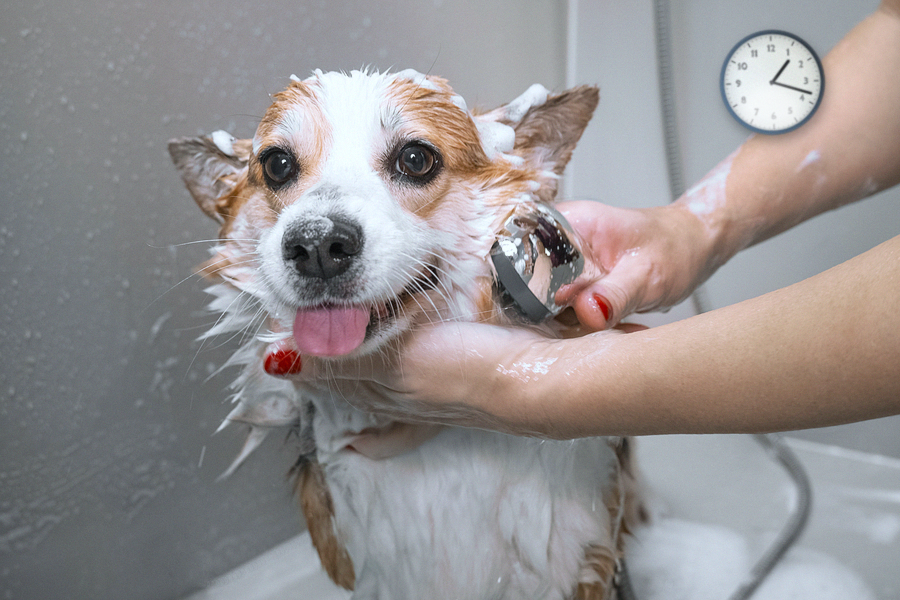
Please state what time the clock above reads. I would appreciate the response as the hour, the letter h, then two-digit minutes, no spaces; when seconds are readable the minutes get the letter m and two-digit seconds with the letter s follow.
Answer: 1h18
